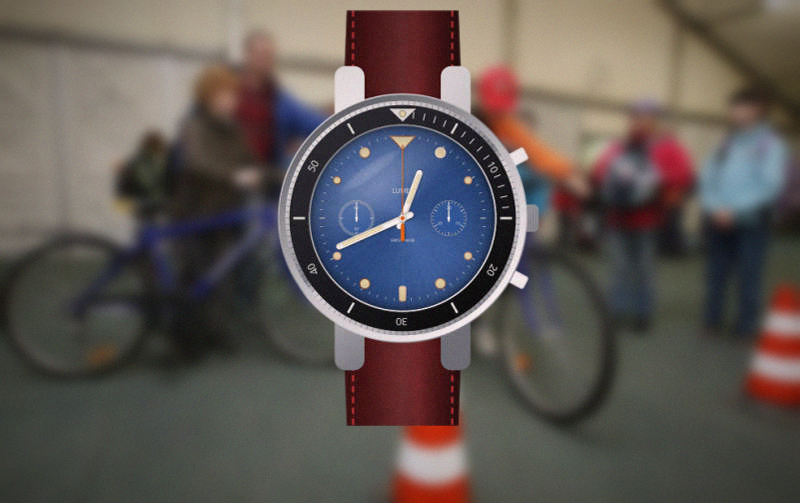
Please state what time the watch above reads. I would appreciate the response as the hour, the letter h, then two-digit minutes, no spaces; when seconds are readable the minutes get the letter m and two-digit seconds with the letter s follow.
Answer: 12h41
